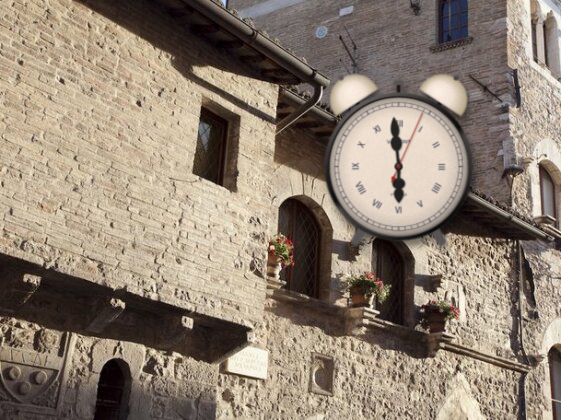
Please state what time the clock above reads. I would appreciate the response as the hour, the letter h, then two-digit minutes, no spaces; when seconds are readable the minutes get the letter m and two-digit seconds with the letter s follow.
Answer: 5h59m04s
